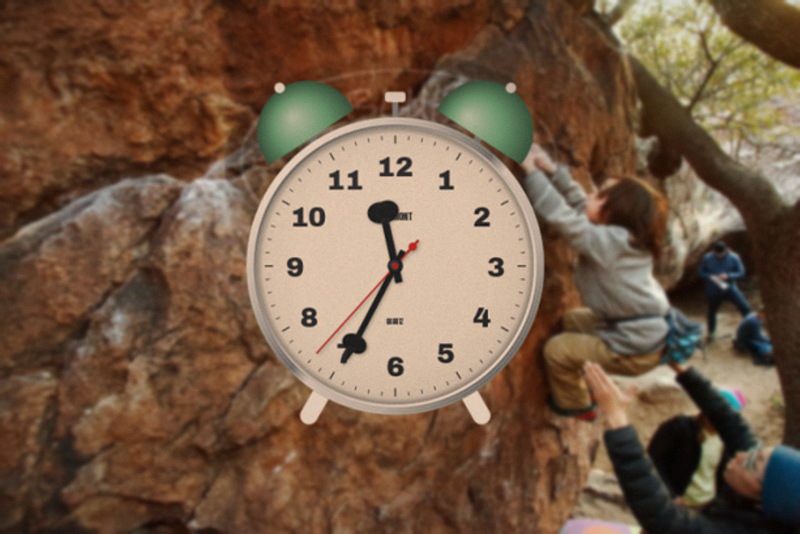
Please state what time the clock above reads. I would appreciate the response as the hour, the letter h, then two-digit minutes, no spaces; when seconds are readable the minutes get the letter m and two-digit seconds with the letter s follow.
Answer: 11h34m37s
